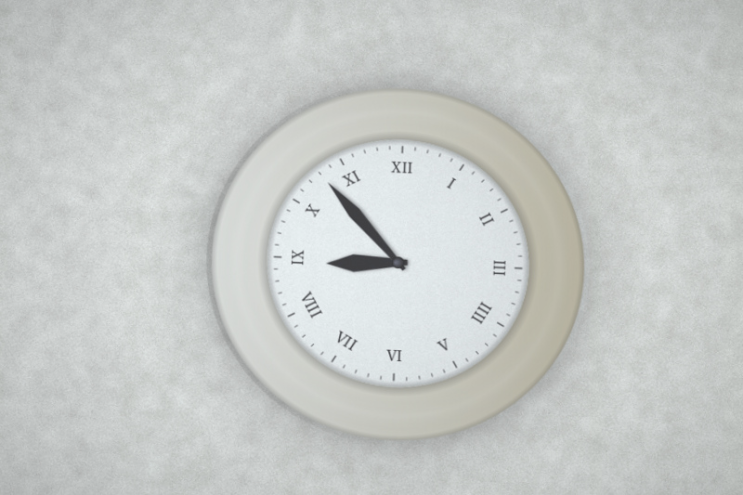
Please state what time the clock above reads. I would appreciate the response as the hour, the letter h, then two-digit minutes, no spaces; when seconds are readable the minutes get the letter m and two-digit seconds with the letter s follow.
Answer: 8h53
